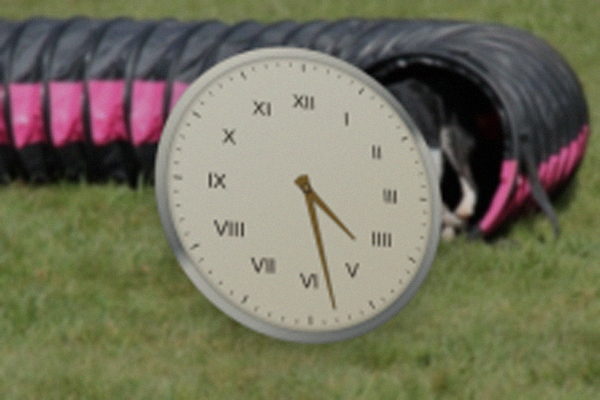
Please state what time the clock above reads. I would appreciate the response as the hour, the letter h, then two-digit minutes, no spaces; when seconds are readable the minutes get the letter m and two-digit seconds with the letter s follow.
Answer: 4h28
